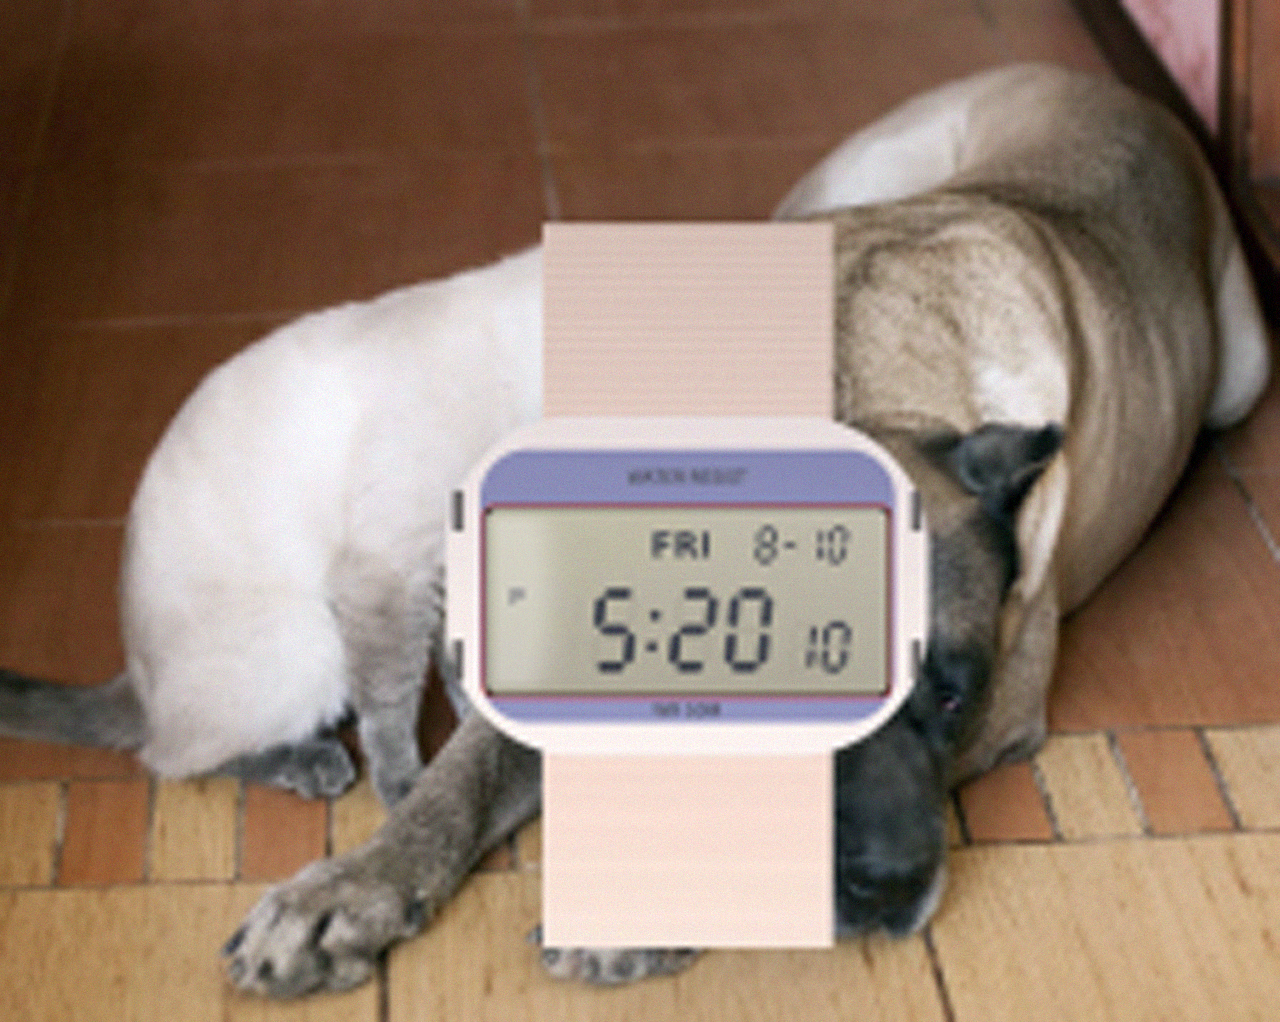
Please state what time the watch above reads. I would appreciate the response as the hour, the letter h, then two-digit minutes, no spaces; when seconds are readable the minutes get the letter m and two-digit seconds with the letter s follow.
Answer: 5h20m10s
